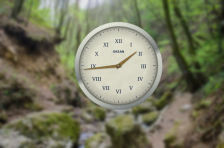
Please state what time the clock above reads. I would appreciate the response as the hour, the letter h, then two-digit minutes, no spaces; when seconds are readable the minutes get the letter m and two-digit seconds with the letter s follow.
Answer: 1h44
